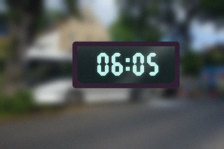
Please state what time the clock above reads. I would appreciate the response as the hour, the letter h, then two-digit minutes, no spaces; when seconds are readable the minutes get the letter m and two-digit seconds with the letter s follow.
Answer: 6h05
